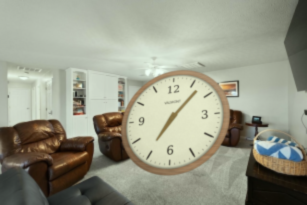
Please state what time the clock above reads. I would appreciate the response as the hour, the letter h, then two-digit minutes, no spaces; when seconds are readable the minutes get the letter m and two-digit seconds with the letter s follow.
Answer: 7h07
